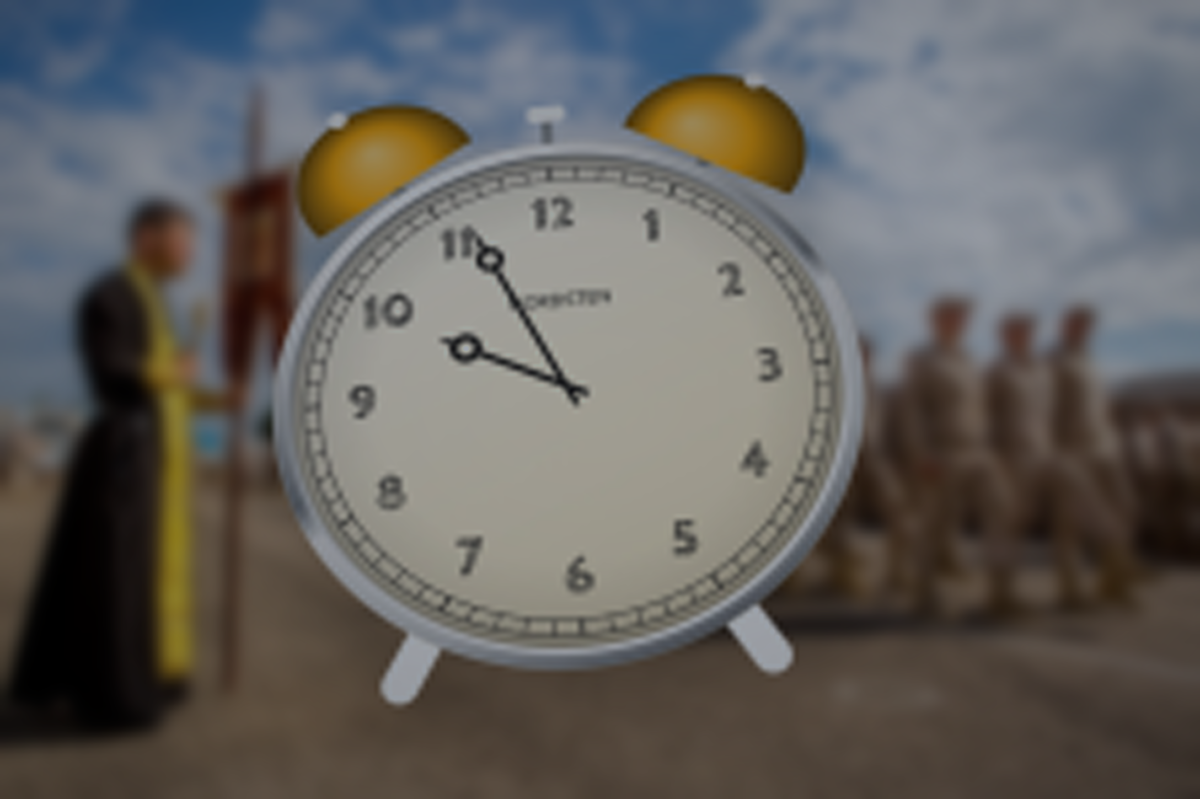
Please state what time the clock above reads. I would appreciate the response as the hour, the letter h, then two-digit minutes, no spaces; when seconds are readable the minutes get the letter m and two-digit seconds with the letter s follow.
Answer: 9h56
